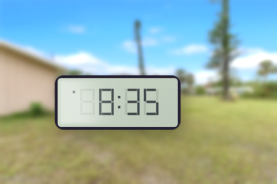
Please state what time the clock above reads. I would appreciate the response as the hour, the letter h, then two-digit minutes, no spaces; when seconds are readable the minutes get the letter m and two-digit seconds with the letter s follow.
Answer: 8h35
